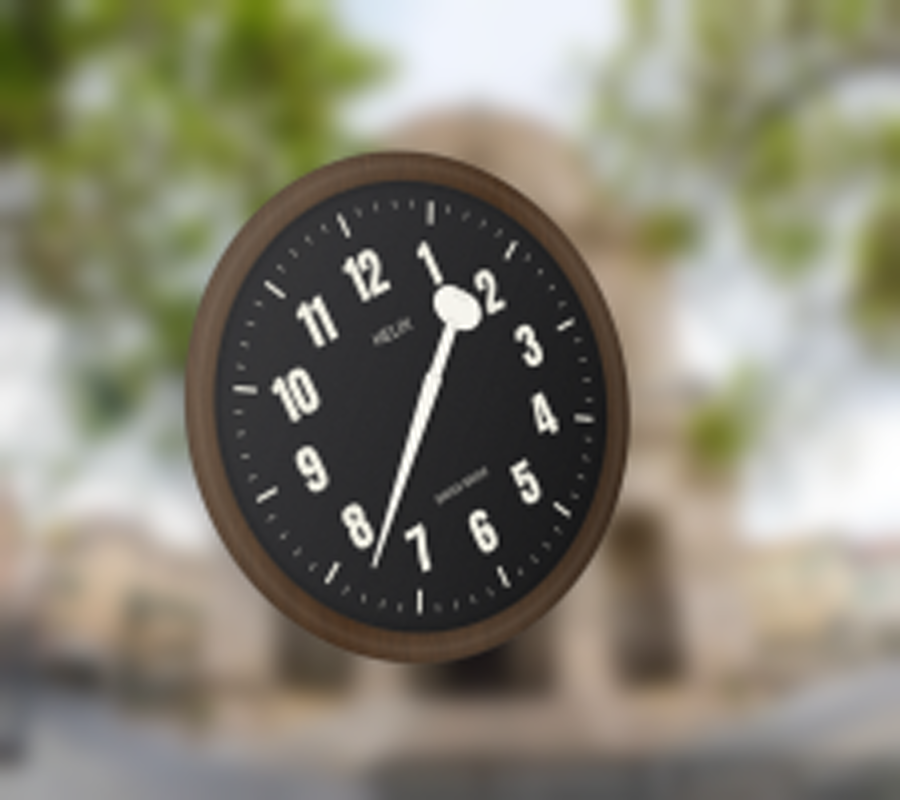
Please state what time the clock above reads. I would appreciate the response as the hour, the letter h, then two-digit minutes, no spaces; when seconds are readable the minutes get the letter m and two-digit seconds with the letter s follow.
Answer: 1h38
